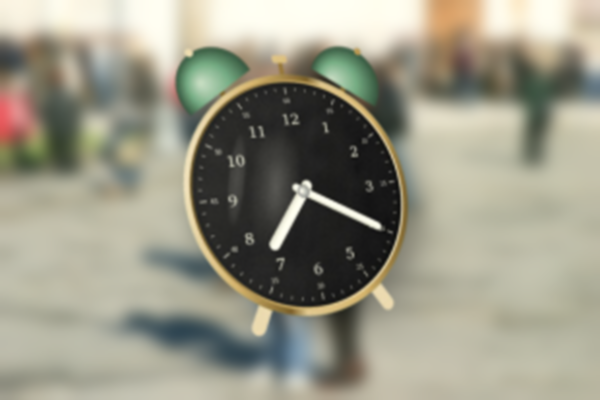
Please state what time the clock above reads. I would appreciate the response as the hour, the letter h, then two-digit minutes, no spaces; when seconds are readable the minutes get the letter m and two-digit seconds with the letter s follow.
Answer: 7h20
